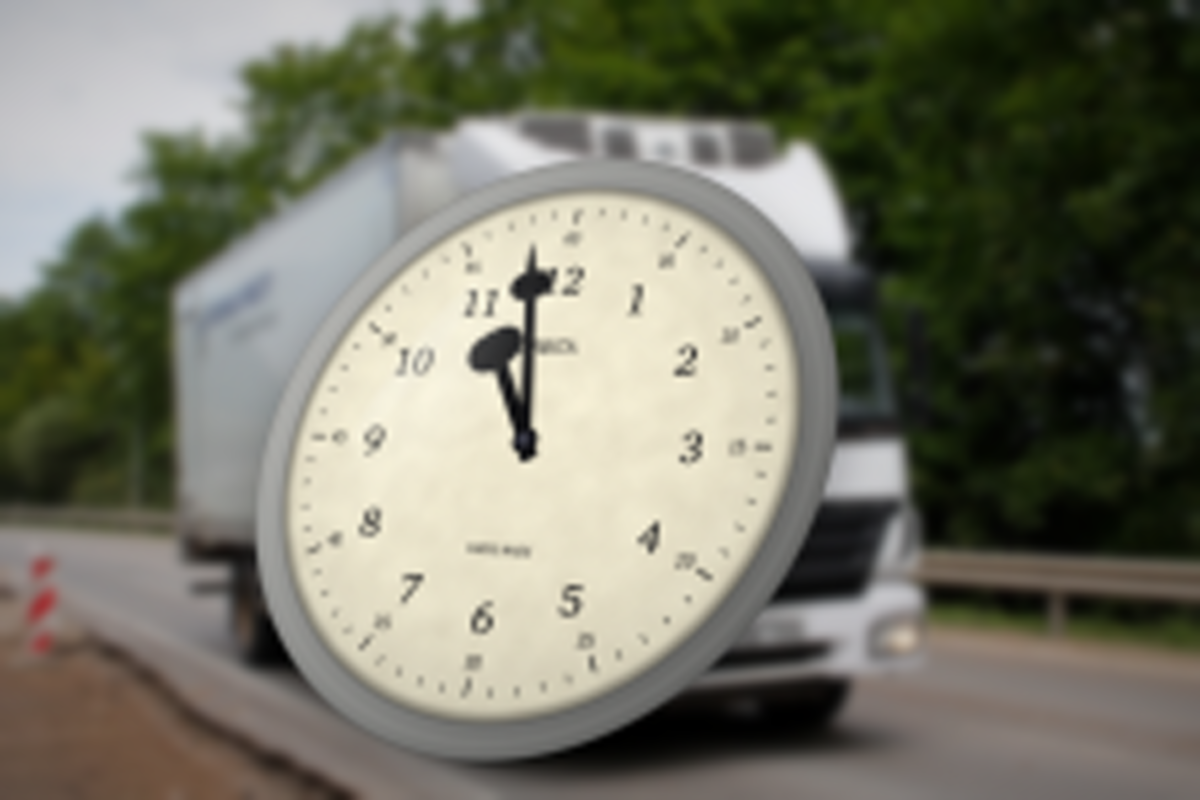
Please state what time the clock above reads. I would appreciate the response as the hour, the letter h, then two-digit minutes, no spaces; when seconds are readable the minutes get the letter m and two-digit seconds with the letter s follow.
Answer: 10h58
